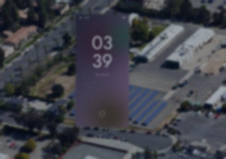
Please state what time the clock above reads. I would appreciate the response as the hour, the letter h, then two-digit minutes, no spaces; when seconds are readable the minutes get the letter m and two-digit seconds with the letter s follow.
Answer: 3h39
